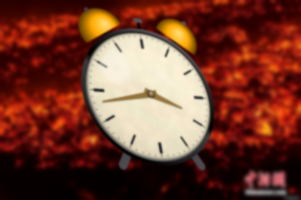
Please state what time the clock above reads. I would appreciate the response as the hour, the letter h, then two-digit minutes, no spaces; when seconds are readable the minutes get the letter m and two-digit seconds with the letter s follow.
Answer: 3h43
